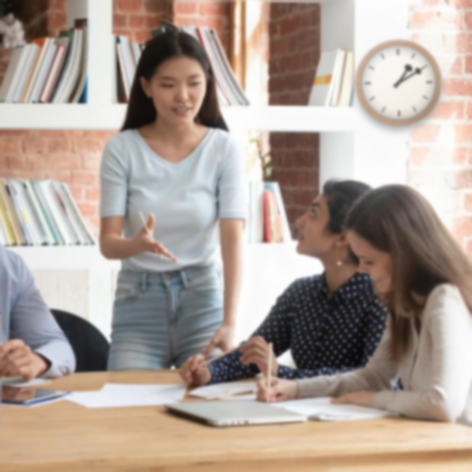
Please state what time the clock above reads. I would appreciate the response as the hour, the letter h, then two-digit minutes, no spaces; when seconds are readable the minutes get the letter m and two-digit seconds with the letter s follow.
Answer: 1h10
